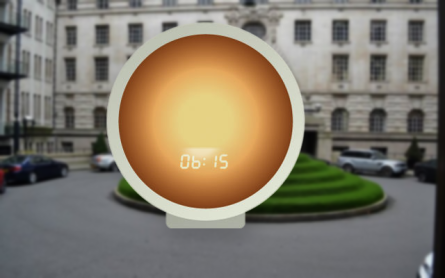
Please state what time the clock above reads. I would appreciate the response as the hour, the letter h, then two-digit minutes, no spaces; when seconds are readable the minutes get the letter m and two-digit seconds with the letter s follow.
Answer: 6h15
